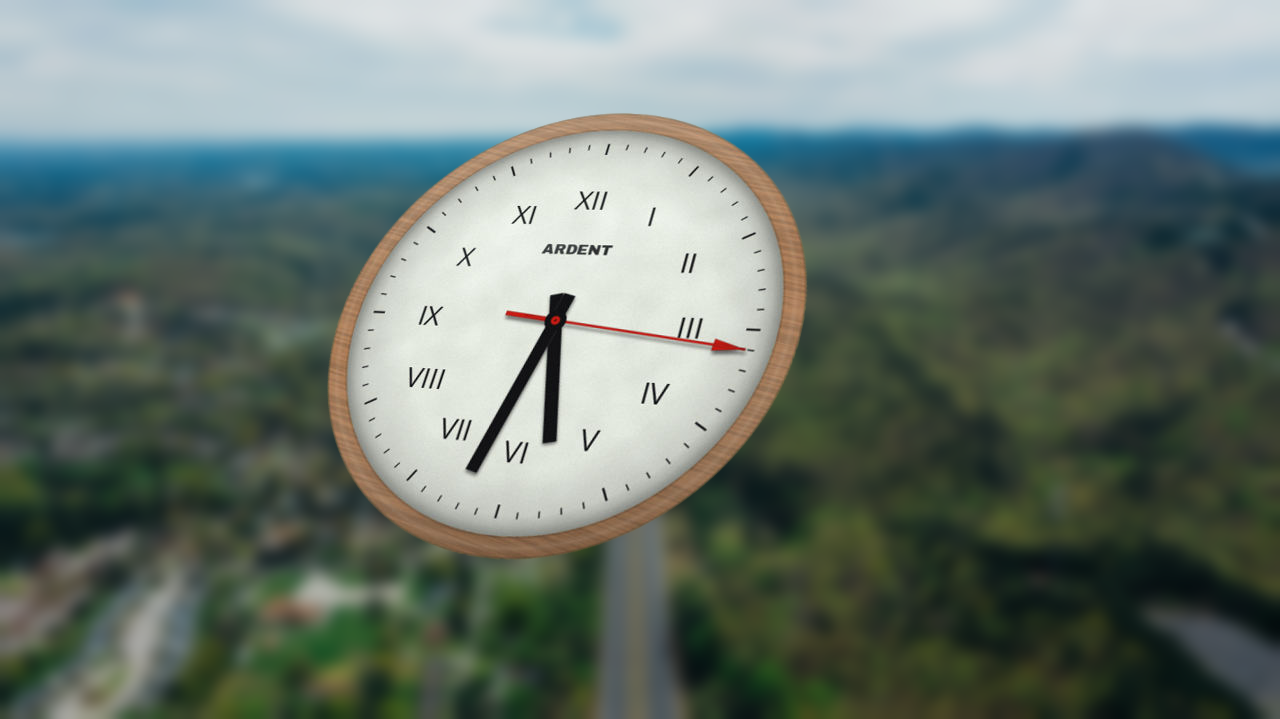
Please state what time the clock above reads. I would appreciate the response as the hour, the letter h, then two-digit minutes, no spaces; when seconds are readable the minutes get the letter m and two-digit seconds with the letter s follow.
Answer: 5h32m16s
